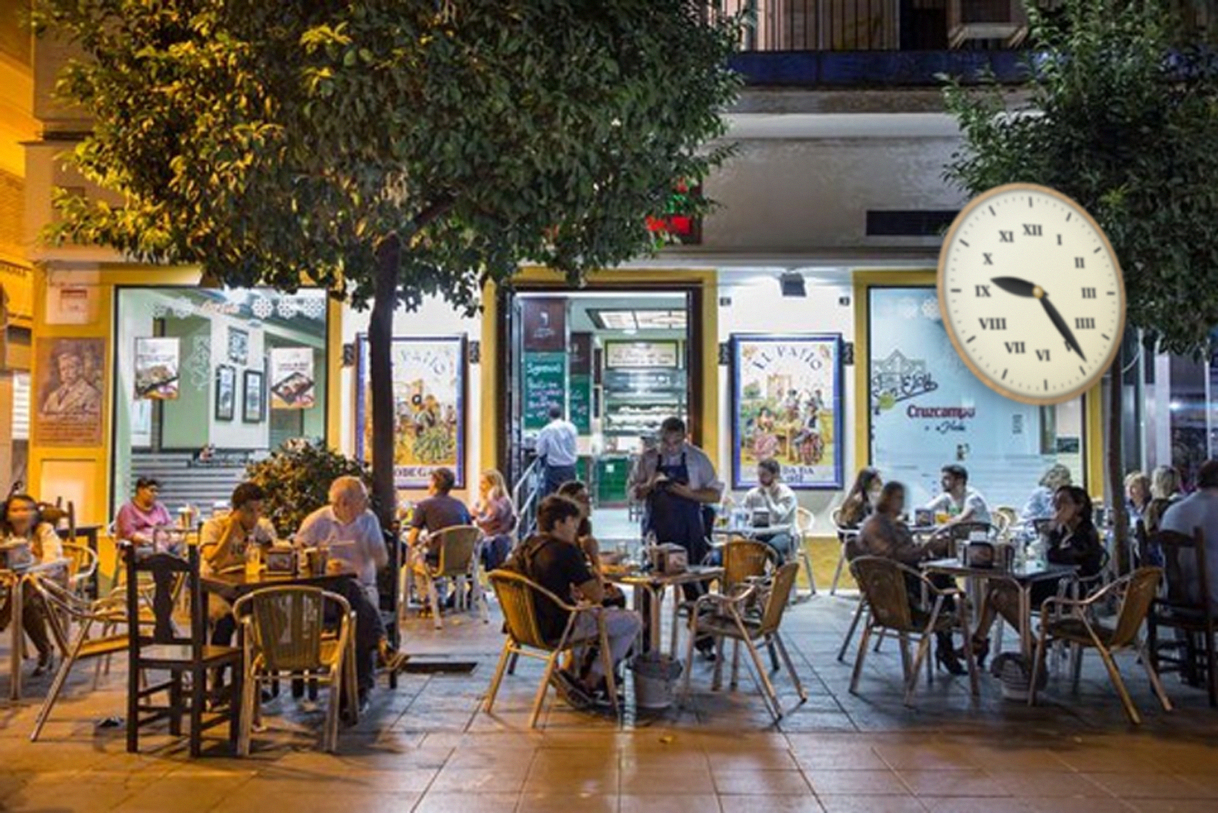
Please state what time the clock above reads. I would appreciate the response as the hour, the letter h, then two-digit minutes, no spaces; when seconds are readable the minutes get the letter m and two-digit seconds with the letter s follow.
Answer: 9h24
